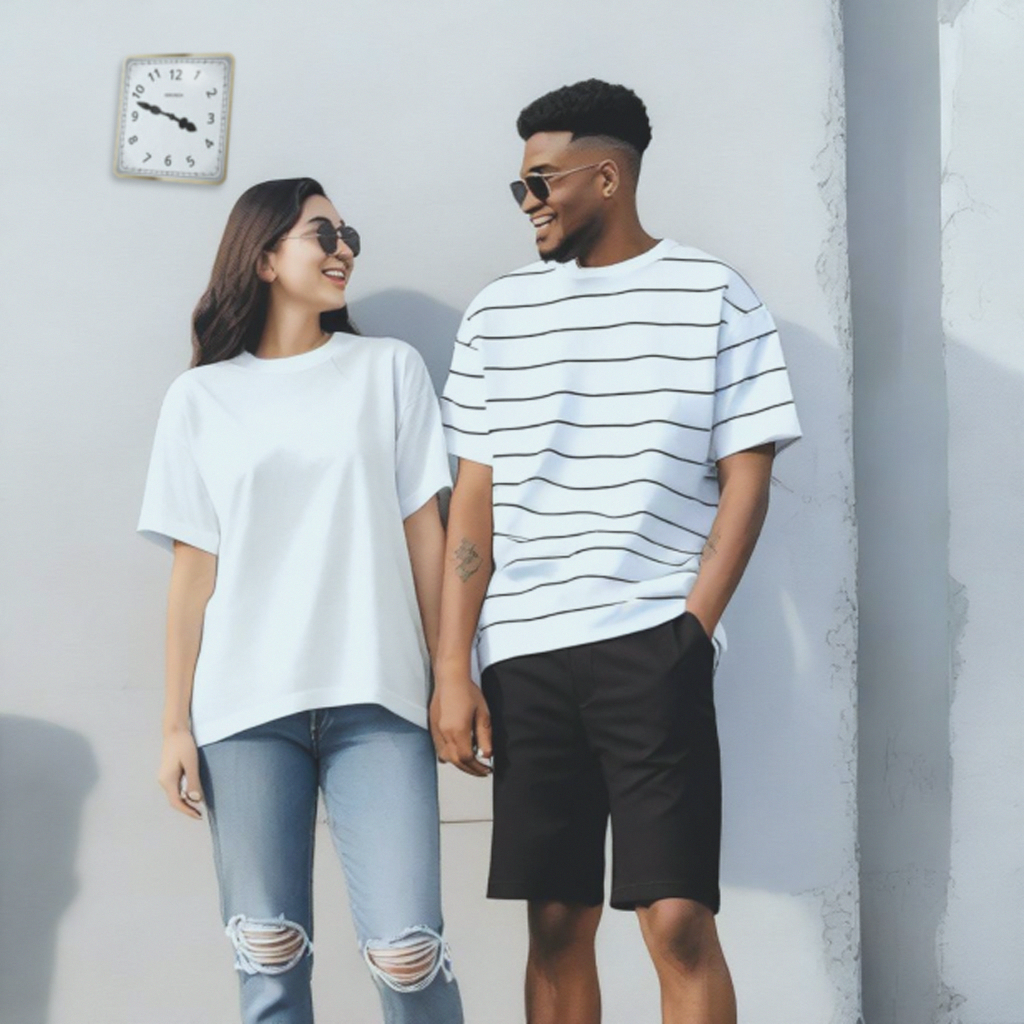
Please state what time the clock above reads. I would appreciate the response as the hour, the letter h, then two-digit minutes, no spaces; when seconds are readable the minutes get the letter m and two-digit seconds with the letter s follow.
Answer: 3h48
